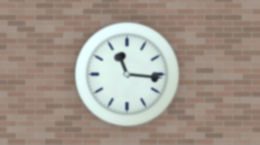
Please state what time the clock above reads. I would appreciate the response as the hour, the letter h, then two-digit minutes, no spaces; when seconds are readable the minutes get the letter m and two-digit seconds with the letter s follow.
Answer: 11h16
